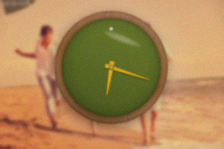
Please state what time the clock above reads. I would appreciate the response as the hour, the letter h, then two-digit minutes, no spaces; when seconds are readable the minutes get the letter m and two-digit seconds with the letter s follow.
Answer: 6h18
